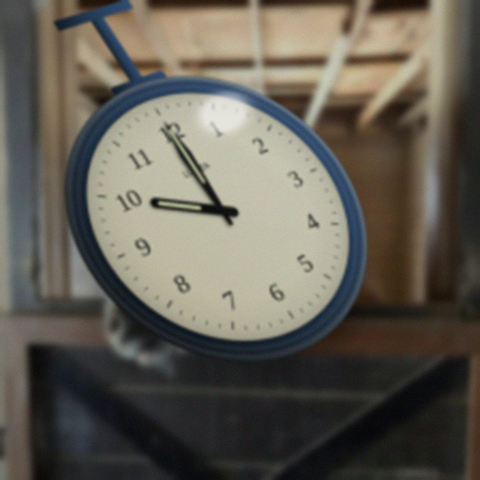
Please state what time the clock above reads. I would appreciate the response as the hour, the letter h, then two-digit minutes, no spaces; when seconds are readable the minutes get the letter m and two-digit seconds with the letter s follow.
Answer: 10h00
